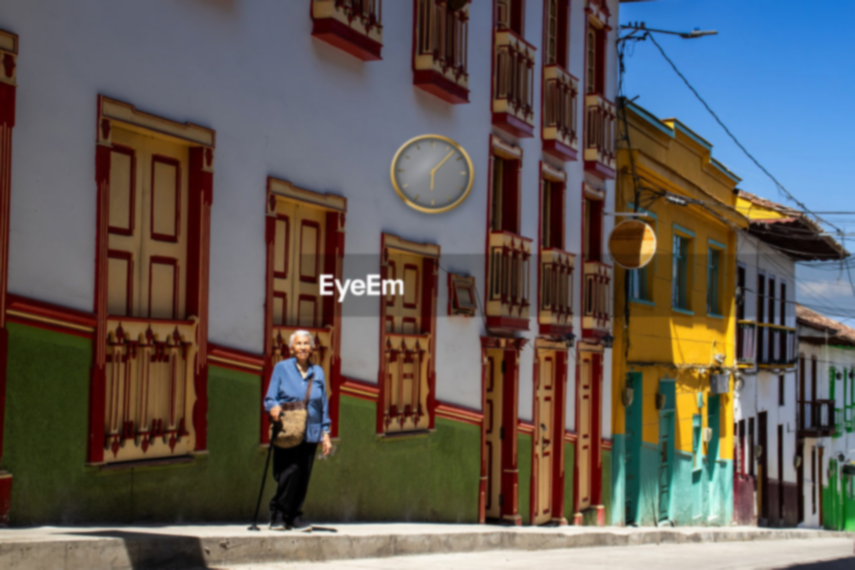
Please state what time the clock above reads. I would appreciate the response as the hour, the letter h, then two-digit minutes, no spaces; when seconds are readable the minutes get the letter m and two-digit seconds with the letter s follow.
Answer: 6h07
